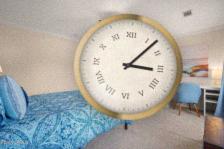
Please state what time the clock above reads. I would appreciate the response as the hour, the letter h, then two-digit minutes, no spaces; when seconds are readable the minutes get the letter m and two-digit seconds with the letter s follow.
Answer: 3h07
